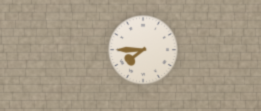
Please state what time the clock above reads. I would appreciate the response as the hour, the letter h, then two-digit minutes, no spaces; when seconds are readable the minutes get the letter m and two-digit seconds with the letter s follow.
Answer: 7h45
